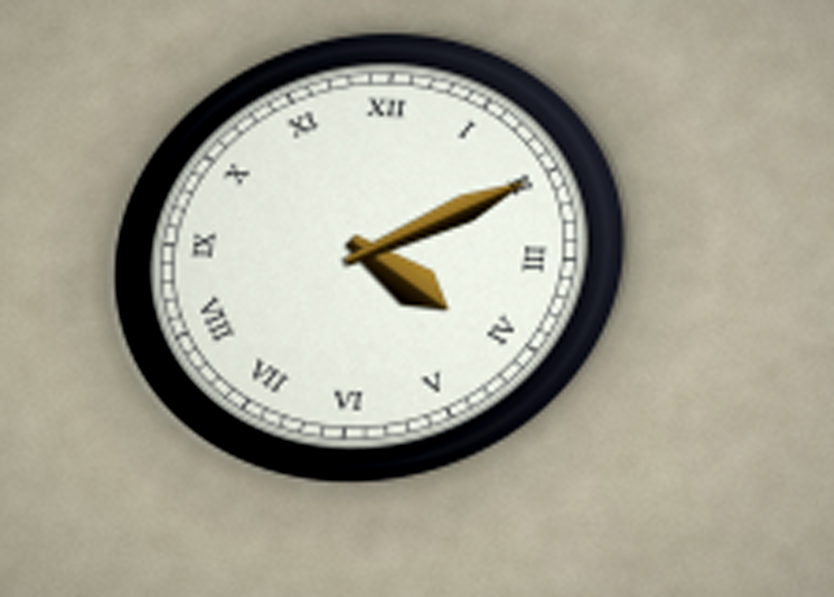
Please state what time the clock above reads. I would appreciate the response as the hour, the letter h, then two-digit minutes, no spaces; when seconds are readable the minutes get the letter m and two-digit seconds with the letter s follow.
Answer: 4h10
